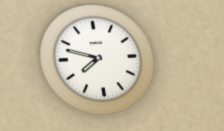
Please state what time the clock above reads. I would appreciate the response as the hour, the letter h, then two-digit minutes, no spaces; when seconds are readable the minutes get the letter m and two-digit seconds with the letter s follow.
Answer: 7h48
